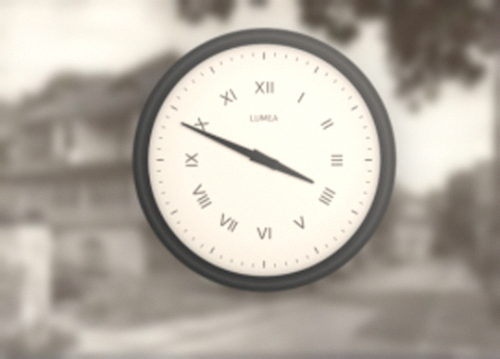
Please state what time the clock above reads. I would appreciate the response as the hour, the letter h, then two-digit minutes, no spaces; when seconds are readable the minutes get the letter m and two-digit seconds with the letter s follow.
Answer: 3h49
